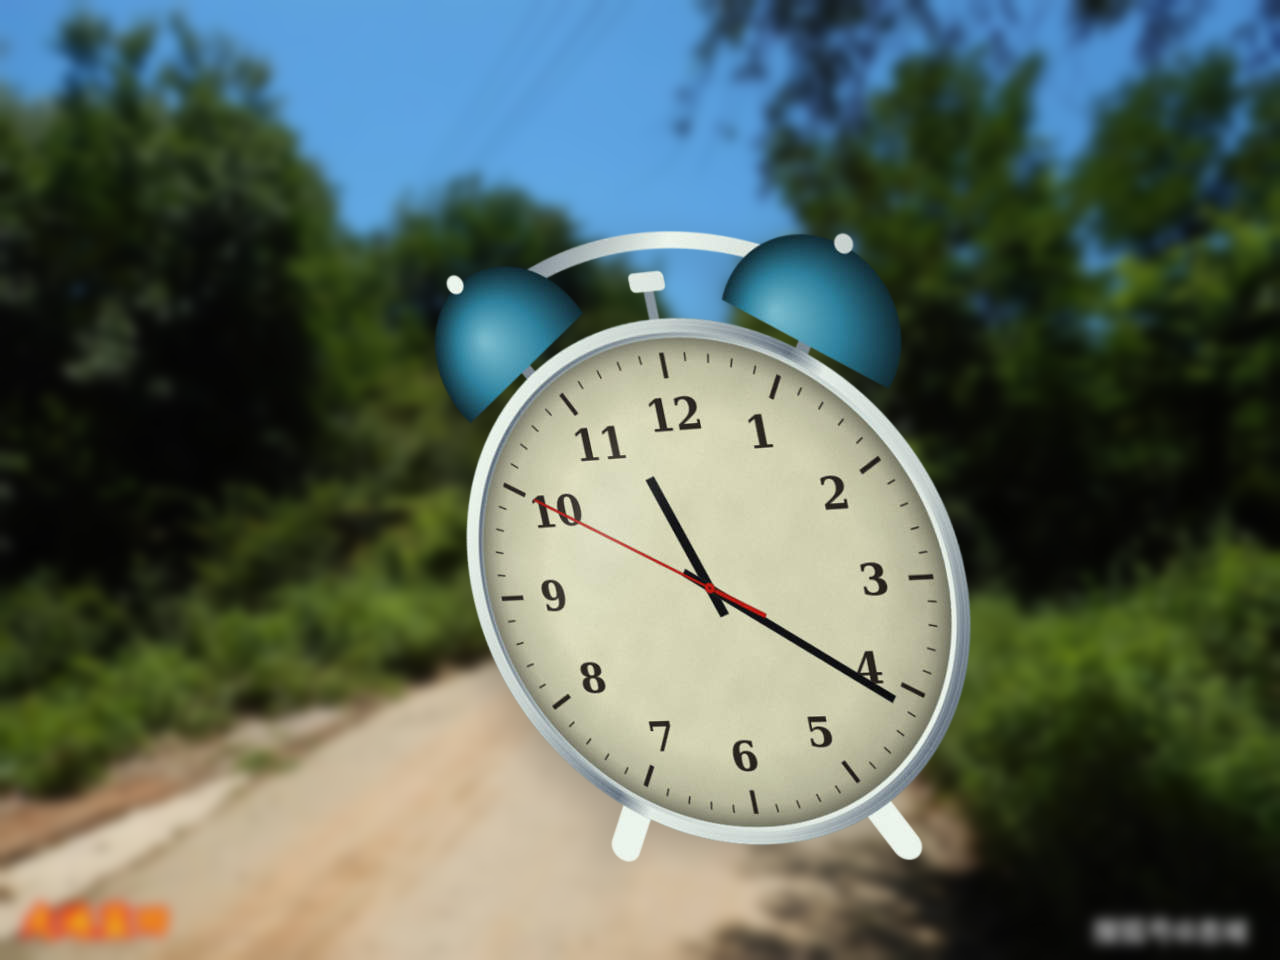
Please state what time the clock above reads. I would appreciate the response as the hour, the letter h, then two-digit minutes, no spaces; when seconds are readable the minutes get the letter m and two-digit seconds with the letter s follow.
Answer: 11h20m50s
